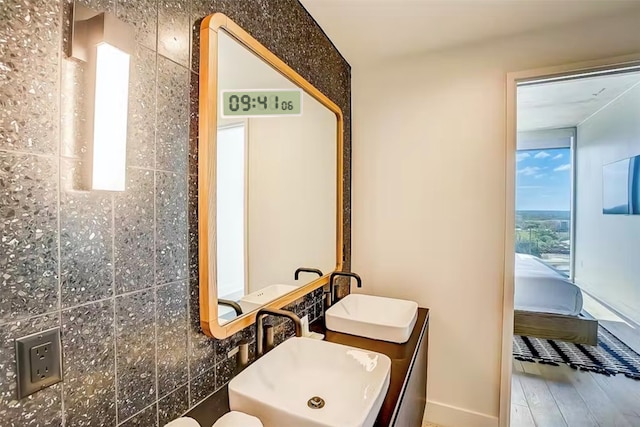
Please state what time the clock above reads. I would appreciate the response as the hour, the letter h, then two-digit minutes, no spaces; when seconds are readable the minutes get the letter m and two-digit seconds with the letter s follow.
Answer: 9h41m06s
